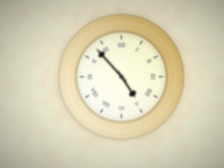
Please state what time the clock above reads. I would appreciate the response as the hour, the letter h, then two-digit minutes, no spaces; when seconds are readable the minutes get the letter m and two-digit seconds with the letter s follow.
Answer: 4h53
